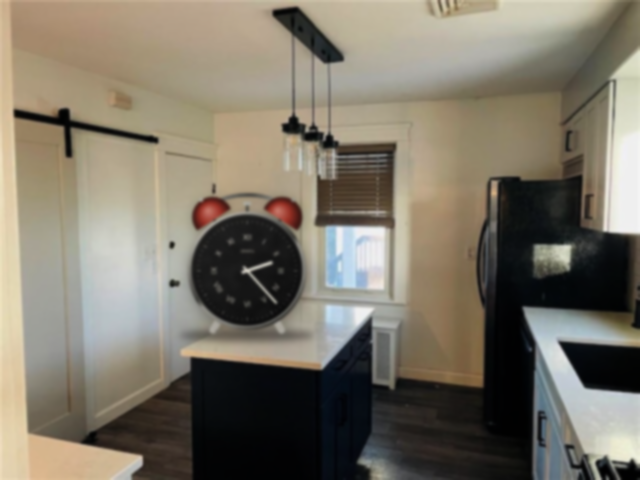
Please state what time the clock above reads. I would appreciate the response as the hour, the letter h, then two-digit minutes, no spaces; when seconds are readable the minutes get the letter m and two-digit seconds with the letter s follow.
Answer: 2h23
